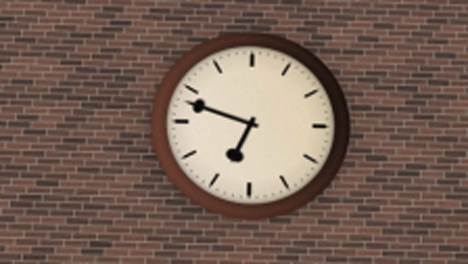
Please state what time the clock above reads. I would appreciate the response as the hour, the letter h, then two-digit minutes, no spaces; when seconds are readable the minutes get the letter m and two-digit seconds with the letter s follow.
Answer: 6h48
